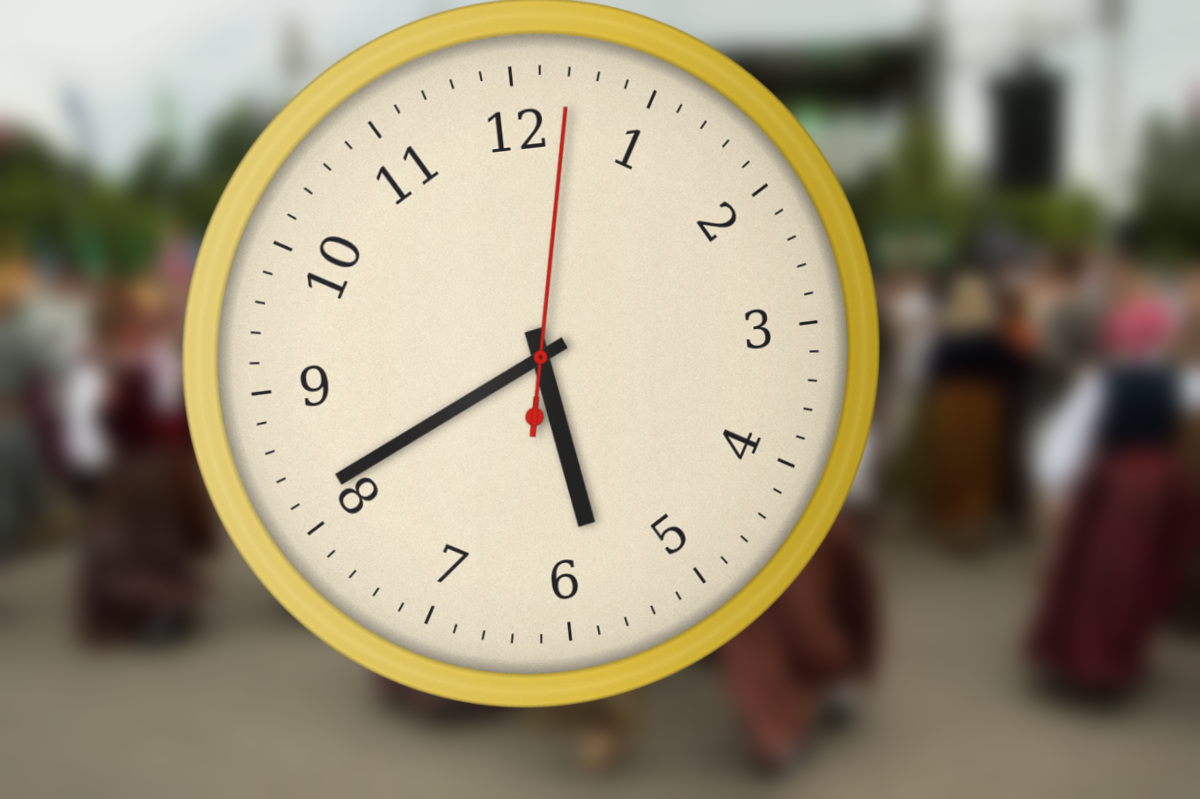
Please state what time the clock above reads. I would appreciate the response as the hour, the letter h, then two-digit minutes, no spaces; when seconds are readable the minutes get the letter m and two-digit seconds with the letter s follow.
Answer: 5h41m02s
